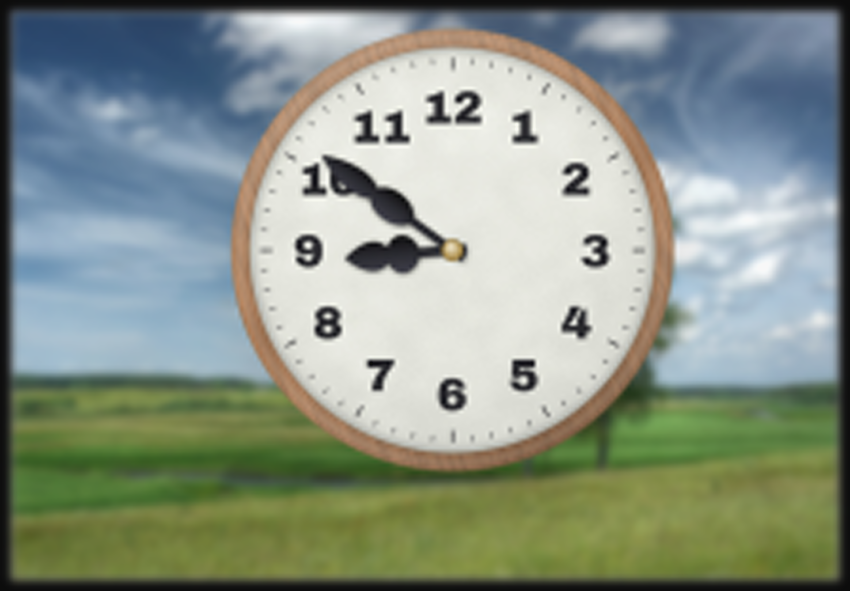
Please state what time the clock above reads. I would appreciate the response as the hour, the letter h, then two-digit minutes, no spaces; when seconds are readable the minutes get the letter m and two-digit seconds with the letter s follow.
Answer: 8h51
